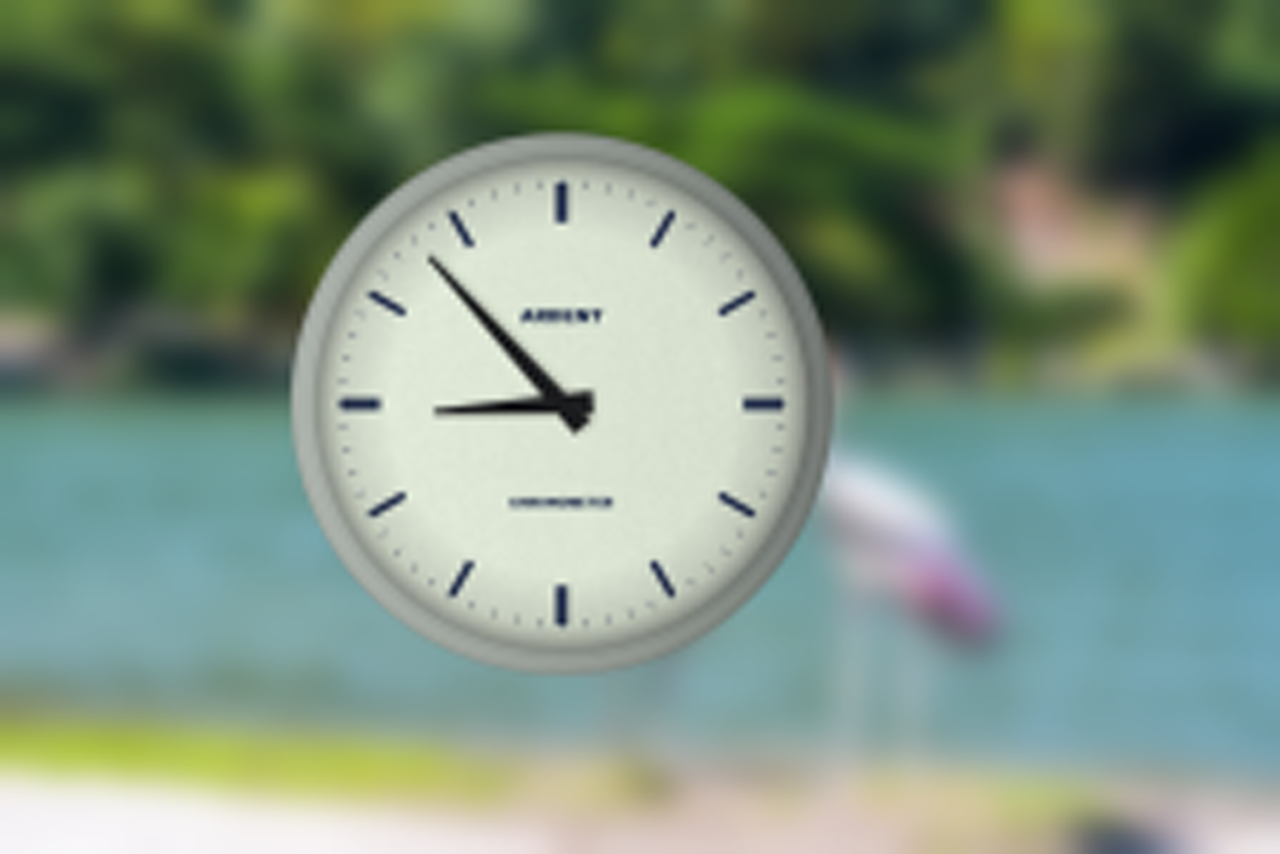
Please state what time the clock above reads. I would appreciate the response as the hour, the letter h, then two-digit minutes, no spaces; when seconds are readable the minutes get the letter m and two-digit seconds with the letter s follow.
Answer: 8h53
